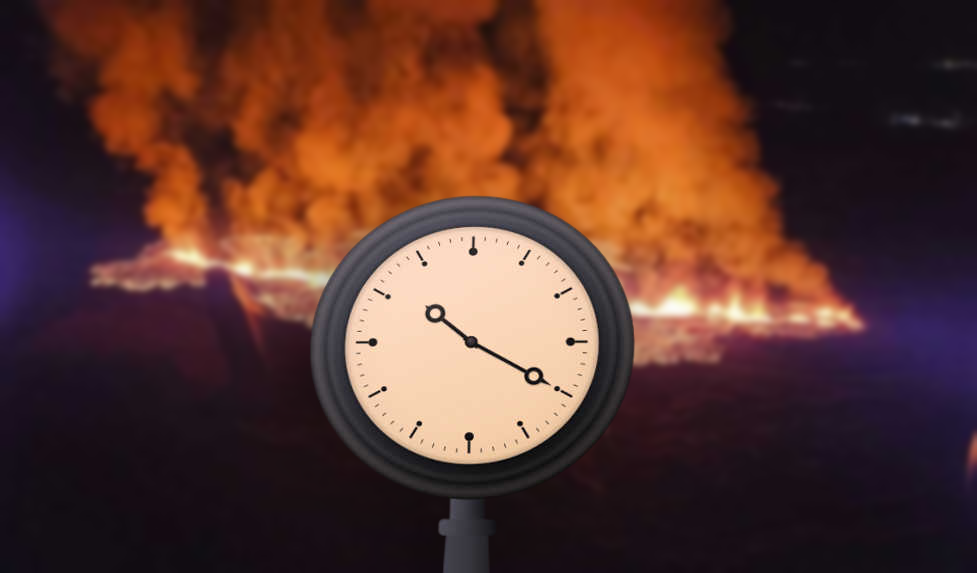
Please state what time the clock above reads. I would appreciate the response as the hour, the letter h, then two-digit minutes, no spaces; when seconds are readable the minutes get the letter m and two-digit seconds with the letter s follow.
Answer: 10h20
